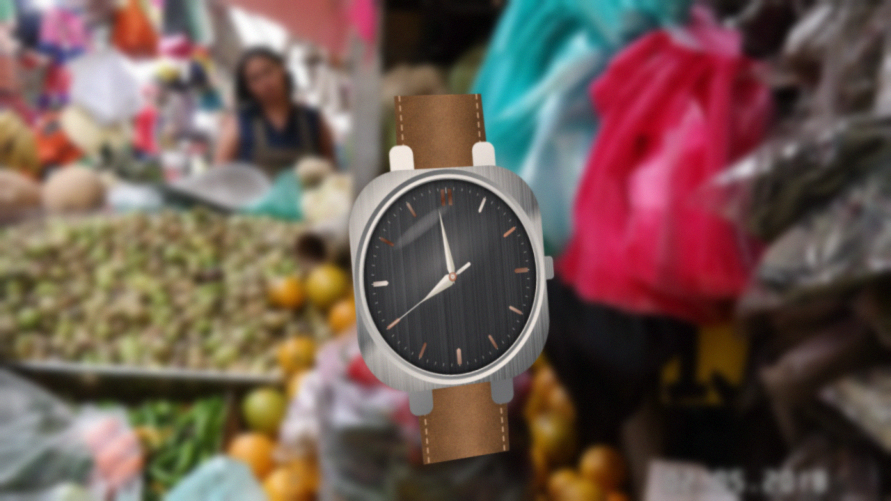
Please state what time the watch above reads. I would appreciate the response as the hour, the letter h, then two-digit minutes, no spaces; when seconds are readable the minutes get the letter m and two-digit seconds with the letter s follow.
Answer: 7h58m40s
